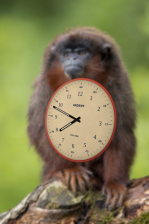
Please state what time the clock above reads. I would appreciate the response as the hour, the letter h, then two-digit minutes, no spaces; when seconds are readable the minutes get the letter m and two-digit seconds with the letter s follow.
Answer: 7h48
